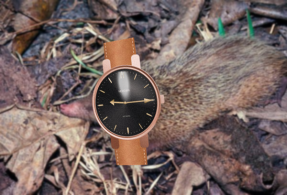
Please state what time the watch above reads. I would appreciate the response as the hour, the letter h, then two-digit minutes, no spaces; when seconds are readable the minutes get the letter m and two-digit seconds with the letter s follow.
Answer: 9h15
